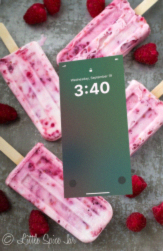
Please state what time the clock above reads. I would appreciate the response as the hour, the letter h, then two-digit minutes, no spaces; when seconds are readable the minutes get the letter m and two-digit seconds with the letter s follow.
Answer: 3h40
